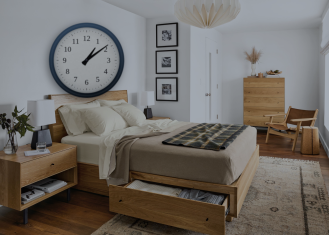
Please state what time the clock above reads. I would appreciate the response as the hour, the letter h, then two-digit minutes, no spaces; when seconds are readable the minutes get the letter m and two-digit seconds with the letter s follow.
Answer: 1h09
